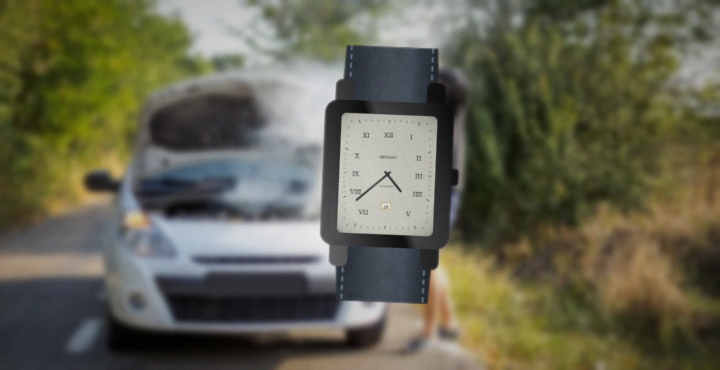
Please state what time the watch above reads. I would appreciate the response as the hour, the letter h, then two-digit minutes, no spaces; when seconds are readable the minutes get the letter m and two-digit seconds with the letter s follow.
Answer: 4h38
